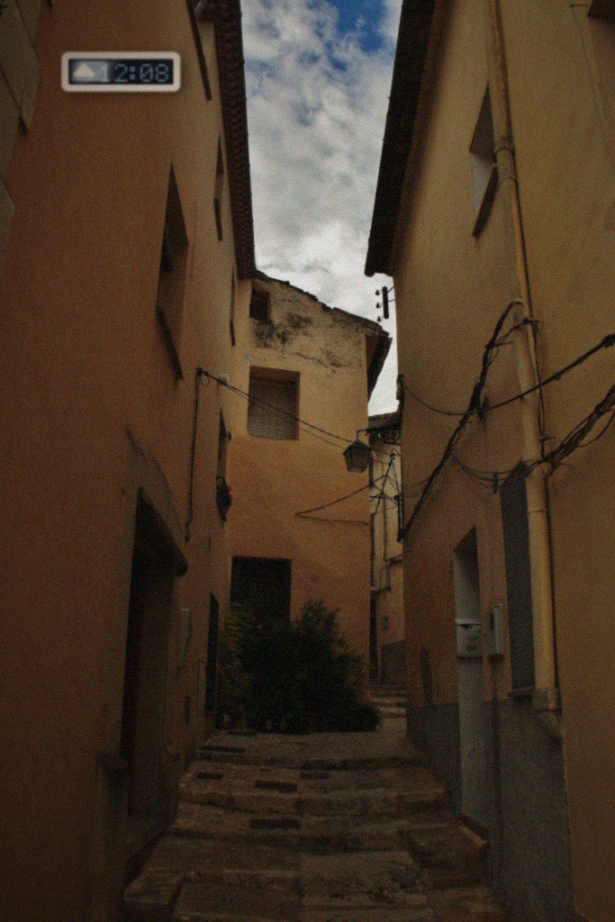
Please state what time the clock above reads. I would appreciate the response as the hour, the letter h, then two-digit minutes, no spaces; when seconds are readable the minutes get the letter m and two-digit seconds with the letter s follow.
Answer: 12h08
